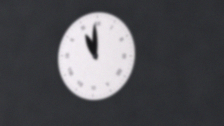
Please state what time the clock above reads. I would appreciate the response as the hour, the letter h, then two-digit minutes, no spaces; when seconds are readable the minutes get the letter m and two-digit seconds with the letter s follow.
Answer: 10h59
